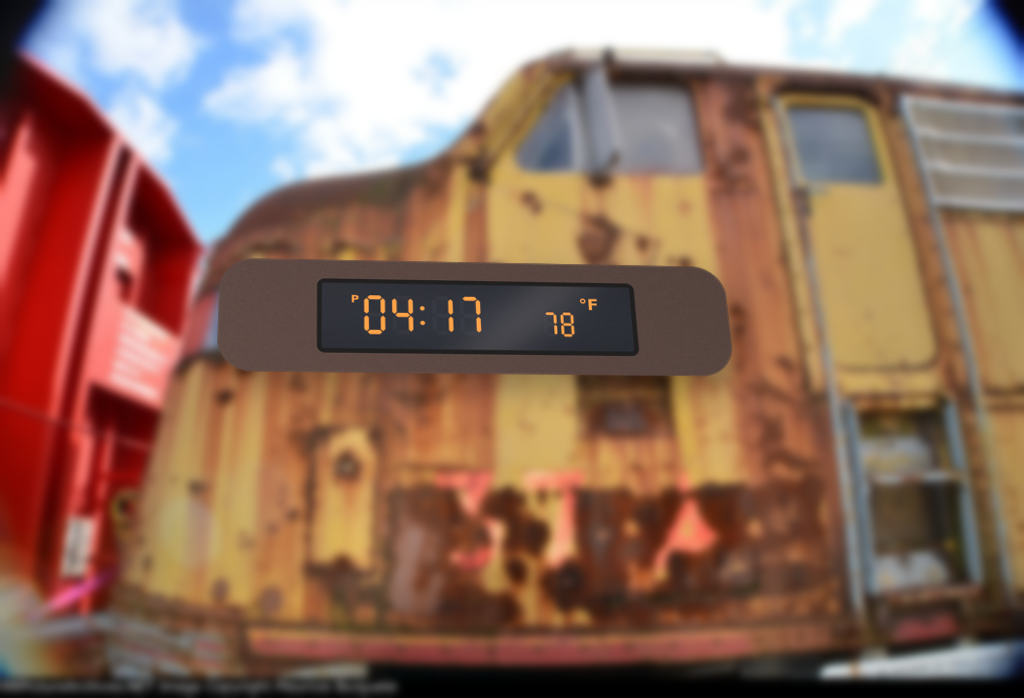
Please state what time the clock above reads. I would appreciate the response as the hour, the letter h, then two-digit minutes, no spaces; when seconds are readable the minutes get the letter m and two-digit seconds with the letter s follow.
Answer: 4h17
